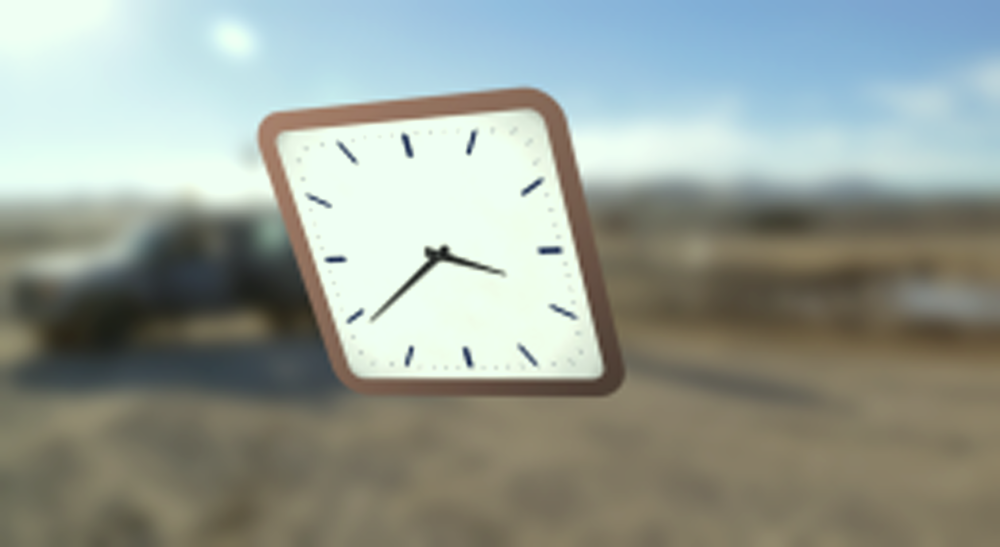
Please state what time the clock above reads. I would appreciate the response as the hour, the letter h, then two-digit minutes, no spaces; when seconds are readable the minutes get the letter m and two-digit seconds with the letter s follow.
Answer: 3h39
